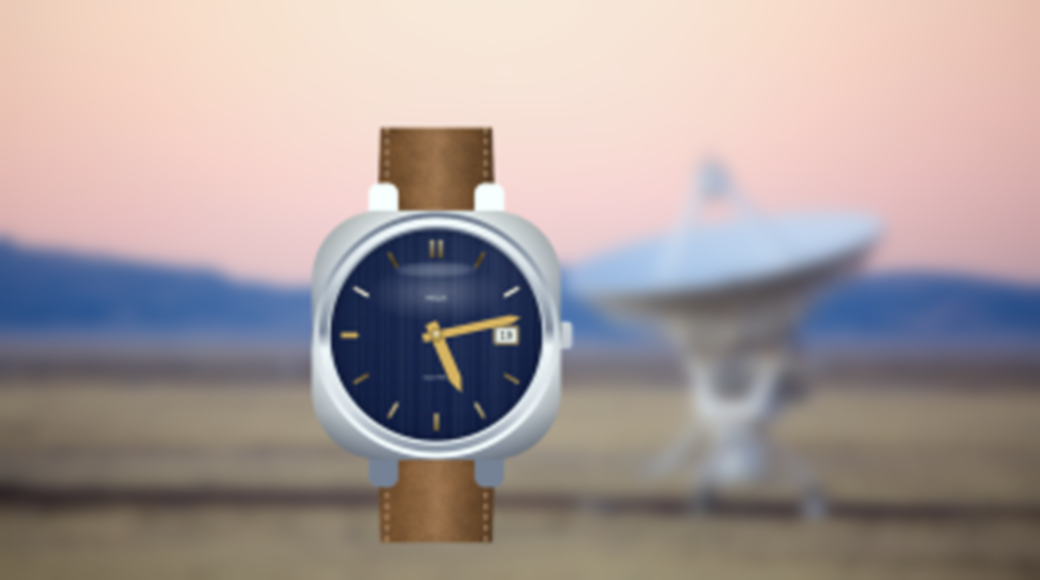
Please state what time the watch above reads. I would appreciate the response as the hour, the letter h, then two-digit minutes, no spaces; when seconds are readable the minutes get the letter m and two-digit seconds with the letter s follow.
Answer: 5h13
